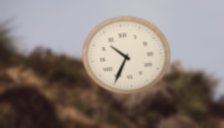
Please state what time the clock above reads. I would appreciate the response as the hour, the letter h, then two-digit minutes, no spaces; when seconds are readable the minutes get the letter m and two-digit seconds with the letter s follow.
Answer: 10h35
